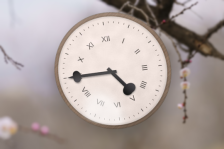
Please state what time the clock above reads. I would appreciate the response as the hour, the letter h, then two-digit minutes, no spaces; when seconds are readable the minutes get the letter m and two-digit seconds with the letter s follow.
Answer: 4h45
